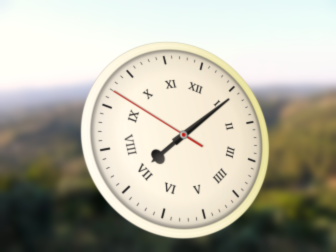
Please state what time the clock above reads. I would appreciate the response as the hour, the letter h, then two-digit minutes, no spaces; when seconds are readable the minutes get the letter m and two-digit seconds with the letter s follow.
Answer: 7h05m47s
